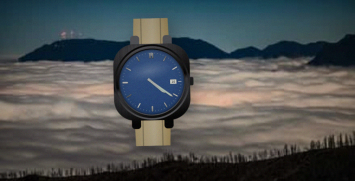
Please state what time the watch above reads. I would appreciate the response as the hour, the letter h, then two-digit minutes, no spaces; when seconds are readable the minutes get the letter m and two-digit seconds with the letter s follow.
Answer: 4h21
